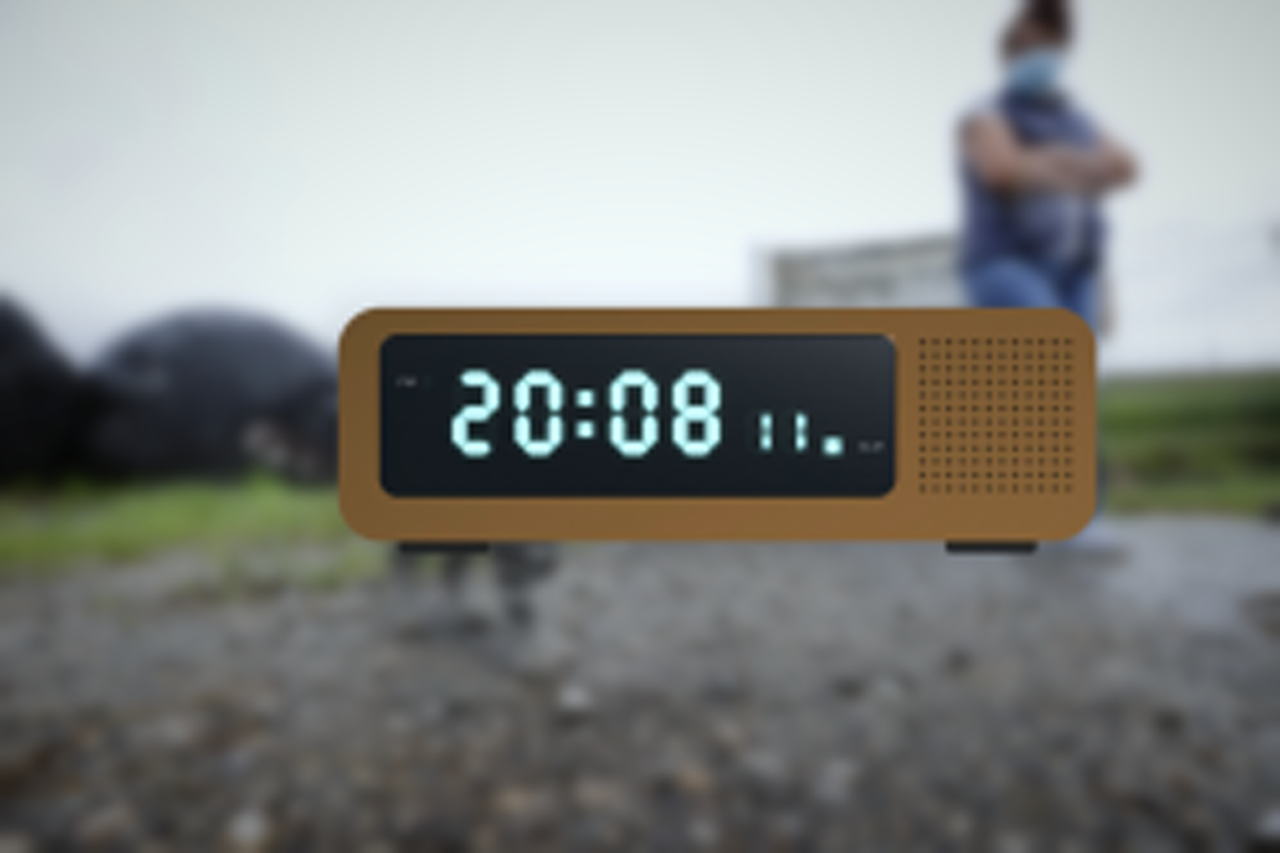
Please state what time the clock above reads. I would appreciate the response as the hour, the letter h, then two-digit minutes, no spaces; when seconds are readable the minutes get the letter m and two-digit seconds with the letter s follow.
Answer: 20h08m11s
